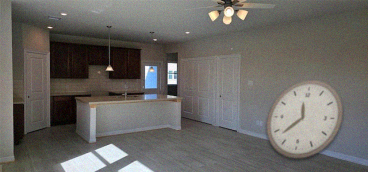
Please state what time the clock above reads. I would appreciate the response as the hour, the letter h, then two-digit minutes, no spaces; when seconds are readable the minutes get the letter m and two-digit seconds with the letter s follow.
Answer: 11h38
